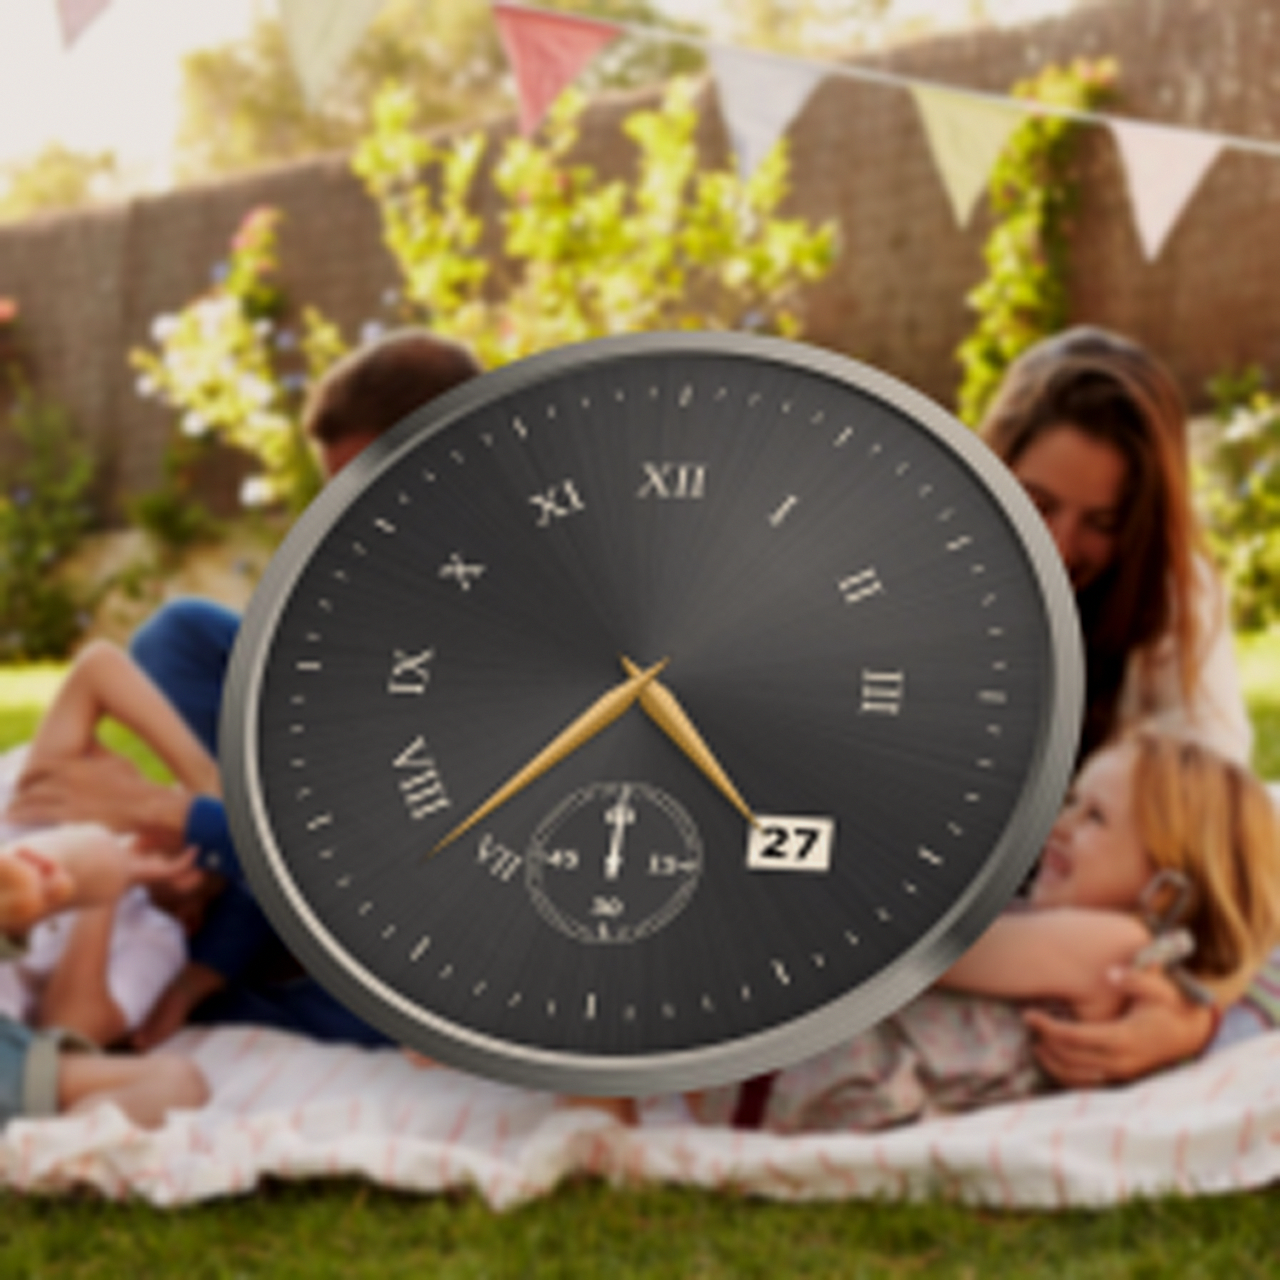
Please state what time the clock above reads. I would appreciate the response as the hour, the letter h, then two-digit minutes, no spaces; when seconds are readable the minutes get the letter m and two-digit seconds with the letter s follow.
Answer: 4h37
